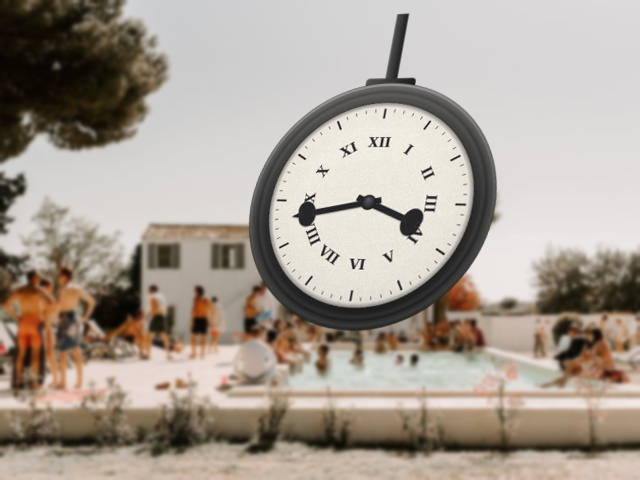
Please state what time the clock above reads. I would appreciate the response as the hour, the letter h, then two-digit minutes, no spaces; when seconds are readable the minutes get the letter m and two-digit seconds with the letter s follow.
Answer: 3h43
